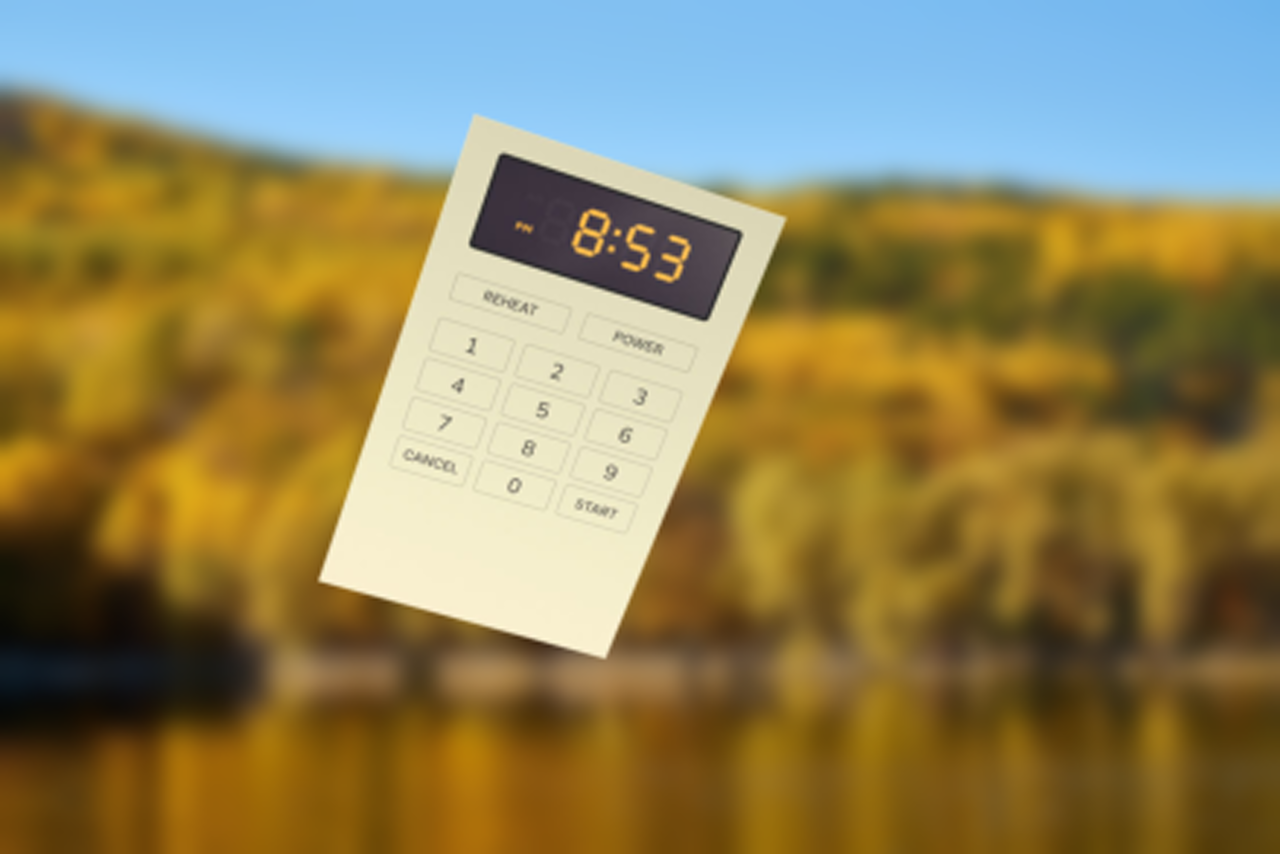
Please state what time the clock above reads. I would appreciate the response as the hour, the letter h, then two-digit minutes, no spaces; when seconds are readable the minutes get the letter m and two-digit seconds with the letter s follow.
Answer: 8h53
